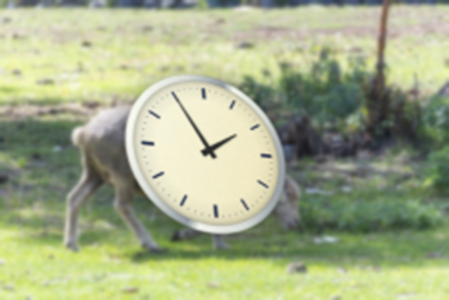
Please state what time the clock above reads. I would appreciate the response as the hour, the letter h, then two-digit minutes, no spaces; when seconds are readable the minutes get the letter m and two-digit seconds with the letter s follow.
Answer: 1h55
